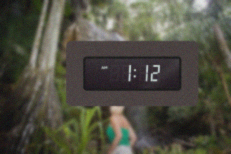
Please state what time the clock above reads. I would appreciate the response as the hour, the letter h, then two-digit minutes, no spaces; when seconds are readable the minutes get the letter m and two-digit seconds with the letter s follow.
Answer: 1h12
